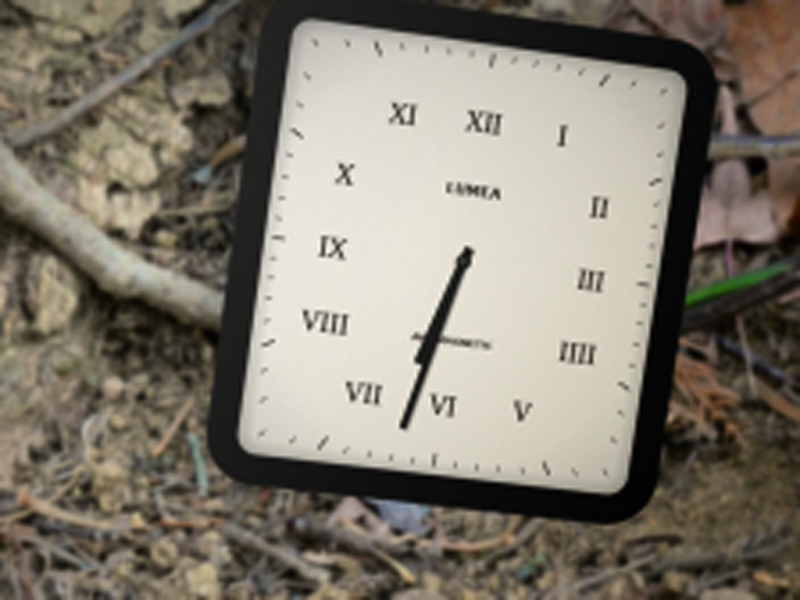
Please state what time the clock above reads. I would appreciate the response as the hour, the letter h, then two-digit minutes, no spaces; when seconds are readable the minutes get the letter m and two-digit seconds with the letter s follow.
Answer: 6h32
